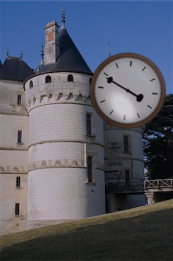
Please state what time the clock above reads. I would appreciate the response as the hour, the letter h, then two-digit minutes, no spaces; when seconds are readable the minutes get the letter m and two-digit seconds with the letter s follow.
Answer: 3h49
